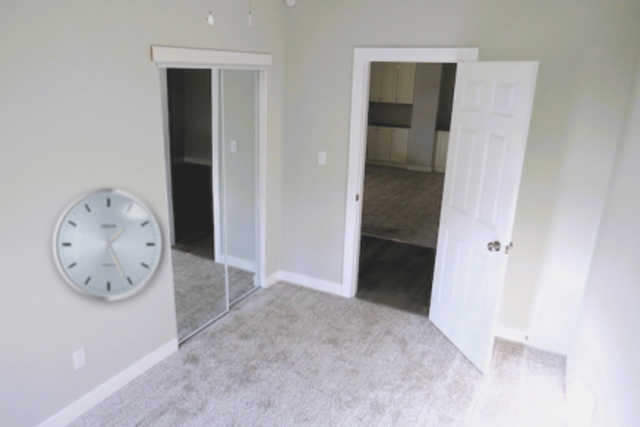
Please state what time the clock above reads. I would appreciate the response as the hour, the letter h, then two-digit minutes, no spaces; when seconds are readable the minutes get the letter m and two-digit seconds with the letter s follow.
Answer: 1h26
